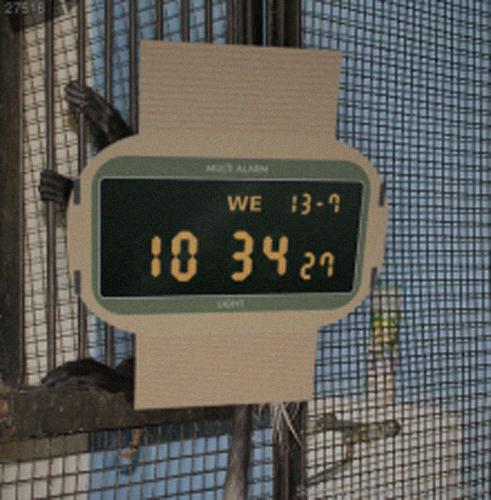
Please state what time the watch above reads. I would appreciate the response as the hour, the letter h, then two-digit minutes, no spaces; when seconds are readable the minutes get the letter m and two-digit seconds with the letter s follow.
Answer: 10h34m27s
